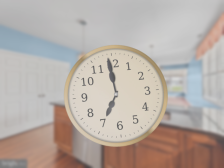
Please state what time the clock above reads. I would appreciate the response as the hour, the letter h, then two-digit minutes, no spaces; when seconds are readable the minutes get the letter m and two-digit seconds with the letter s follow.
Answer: 6h59
